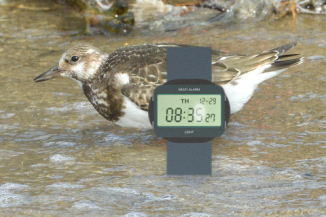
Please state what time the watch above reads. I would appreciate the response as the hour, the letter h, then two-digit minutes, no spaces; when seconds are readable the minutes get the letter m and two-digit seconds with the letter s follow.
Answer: 8h35m27s
